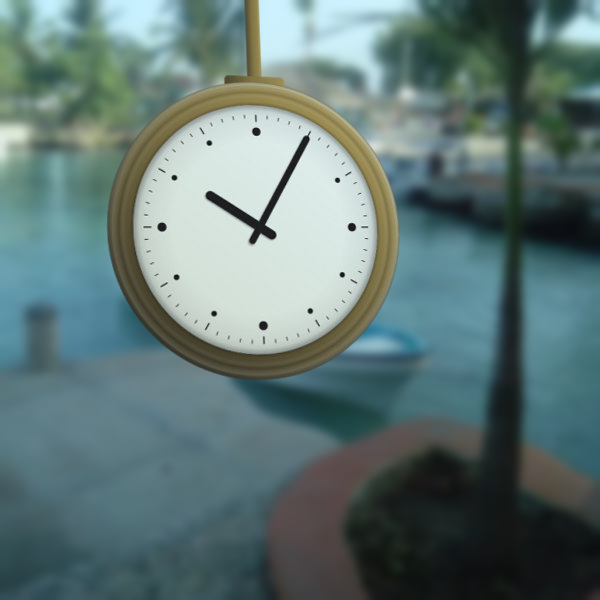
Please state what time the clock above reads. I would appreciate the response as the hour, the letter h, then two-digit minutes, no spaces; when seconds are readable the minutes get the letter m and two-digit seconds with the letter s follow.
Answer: 10h05
